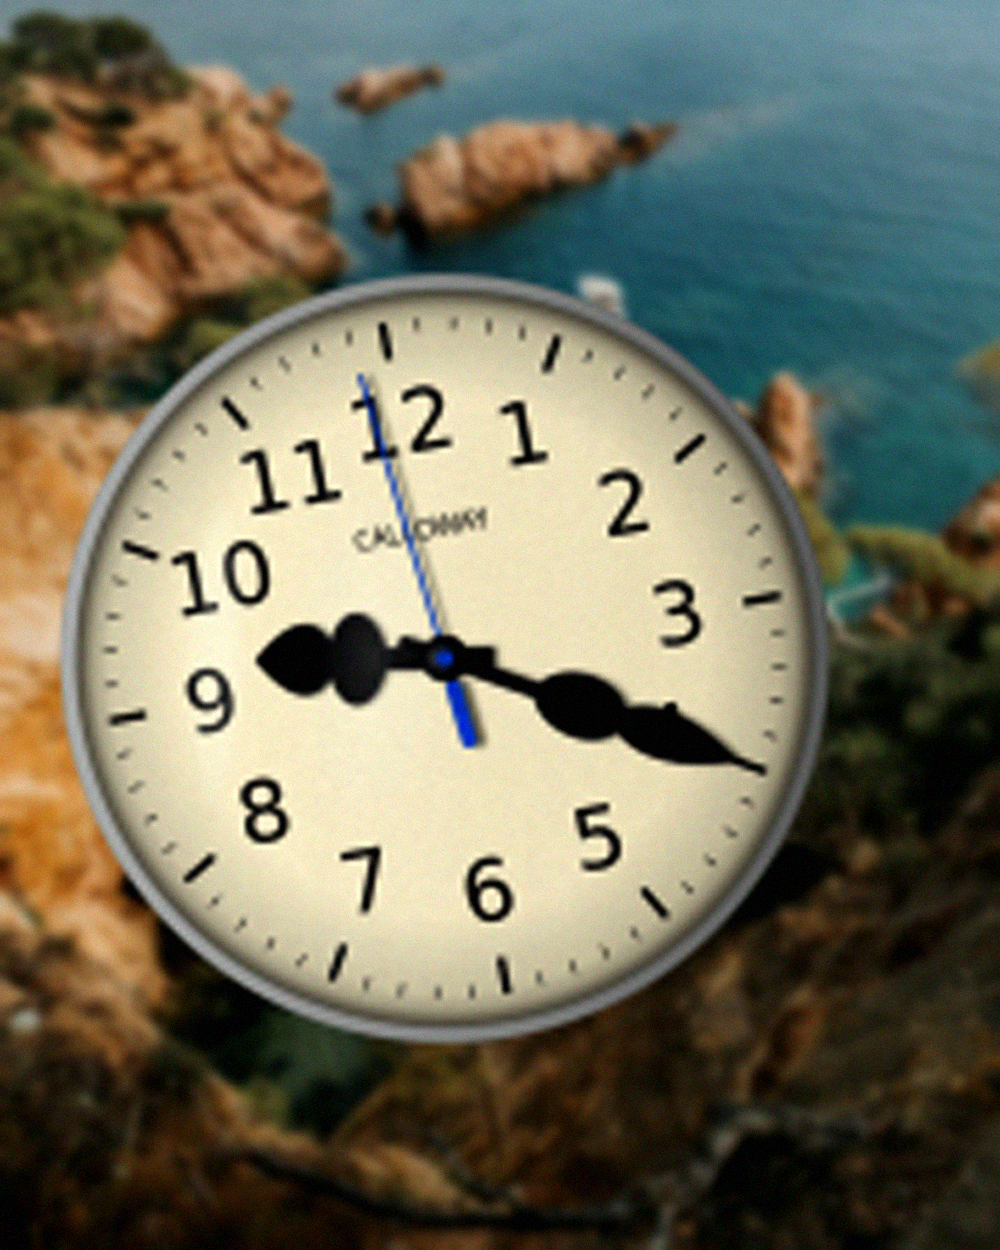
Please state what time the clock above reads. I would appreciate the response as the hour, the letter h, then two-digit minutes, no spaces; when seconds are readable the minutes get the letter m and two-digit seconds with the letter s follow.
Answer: 9h19m59s
